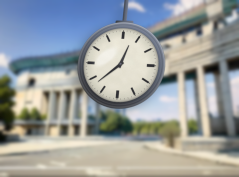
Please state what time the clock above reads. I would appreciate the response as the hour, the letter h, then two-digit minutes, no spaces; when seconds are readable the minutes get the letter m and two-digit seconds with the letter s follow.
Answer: 12h38
